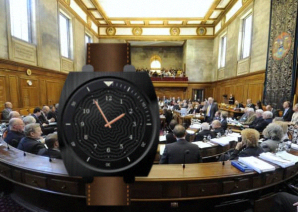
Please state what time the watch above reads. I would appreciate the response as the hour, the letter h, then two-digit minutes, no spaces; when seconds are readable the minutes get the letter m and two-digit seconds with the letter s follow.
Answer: 1h55
